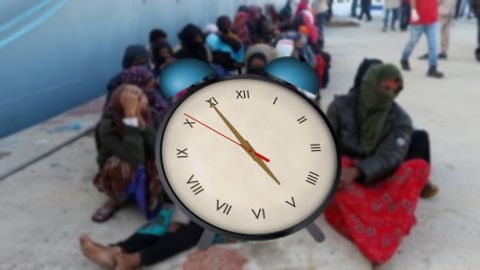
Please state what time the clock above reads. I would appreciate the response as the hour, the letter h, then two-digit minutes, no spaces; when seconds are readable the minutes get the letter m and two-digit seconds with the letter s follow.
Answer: 4h54m51s
